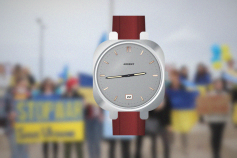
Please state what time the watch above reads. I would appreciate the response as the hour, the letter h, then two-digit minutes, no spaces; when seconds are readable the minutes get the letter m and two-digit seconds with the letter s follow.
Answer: 2h44
